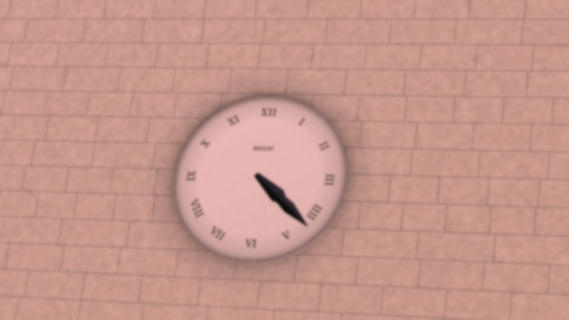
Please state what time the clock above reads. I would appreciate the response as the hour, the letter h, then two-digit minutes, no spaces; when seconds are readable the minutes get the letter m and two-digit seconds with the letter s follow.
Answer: 4h22
